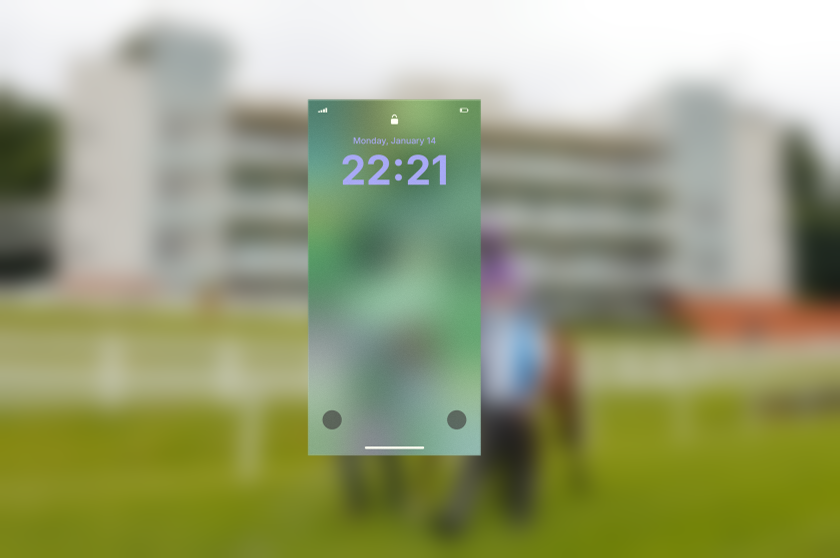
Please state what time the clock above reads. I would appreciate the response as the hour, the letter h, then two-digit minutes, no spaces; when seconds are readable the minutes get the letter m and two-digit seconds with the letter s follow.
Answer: 22h21
